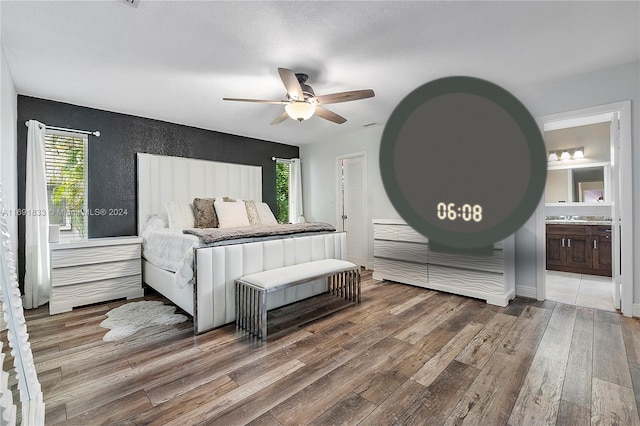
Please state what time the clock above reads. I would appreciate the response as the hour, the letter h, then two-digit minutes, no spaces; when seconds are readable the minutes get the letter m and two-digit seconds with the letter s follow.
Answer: 6h08
